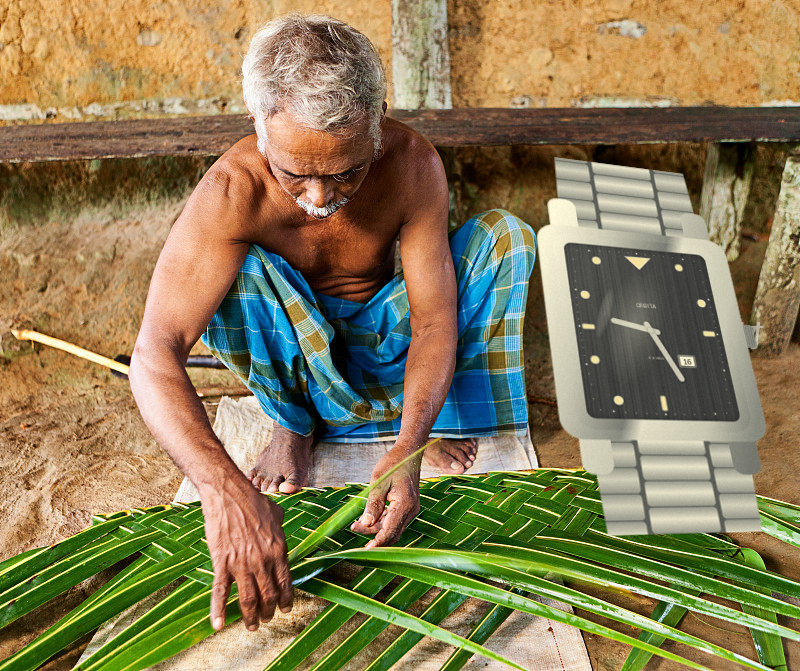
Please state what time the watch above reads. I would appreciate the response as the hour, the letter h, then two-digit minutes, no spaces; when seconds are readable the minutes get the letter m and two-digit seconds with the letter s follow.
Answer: 9h26
